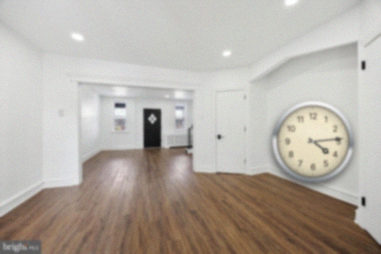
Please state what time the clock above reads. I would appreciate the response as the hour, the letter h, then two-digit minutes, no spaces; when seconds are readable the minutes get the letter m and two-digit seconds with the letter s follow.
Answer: 4h14
